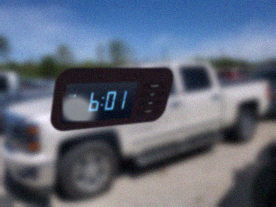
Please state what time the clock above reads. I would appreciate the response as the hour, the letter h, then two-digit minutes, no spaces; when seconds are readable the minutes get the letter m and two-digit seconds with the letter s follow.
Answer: 6h01
